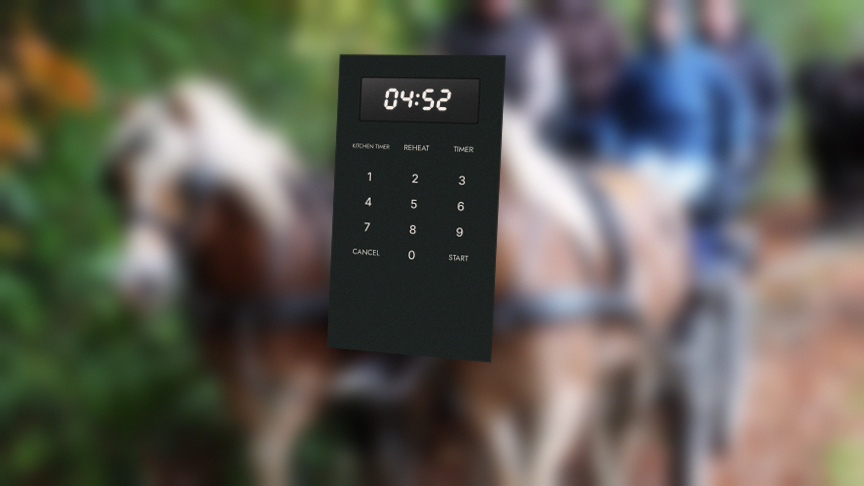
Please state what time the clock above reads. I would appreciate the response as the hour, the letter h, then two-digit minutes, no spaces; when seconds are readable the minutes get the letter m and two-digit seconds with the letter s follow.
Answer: 4h52
